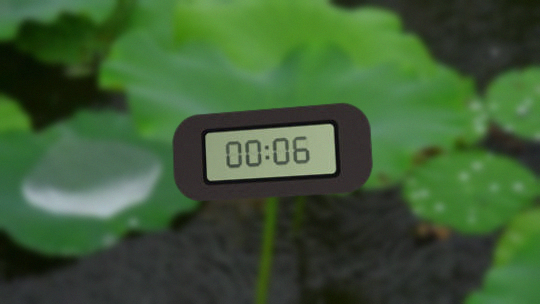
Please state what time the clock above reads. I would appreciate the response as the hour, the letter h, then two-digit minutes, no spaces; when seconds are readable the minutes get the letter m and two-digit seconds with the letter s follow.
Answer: 0h06
